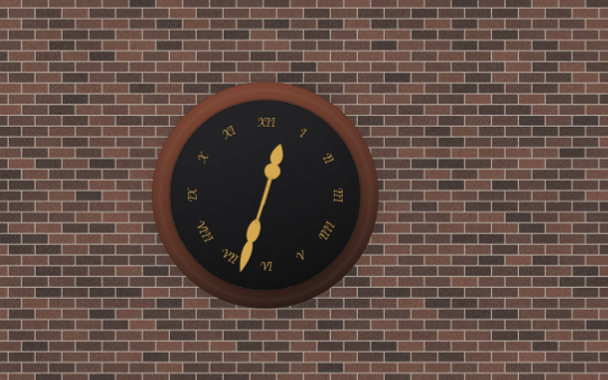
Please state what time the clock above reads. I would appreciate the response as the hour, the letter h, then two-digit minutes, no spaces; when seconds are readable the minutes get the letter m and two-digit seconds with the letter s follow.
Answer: 12h33
